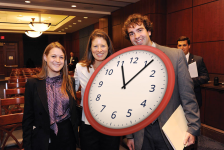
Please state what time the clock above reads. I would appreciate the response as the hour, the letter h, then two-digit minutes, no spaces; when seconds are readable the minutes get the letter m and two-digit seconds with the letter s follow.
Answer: 11h06
